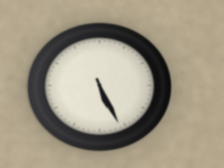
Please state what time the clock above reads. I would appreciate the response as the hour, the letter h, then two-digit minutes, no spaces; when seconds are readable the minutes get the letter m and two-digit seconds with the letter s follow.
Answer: 5h26
